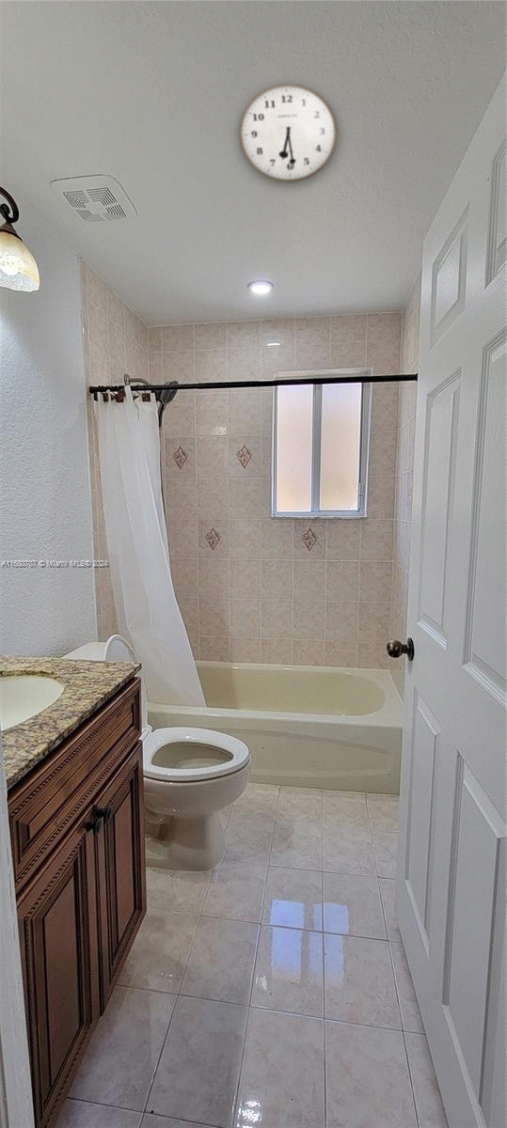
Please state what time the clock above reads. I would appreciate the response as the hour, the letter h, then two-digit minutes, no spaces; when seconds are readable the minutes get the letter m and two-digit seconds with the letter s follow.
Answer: 6h29
